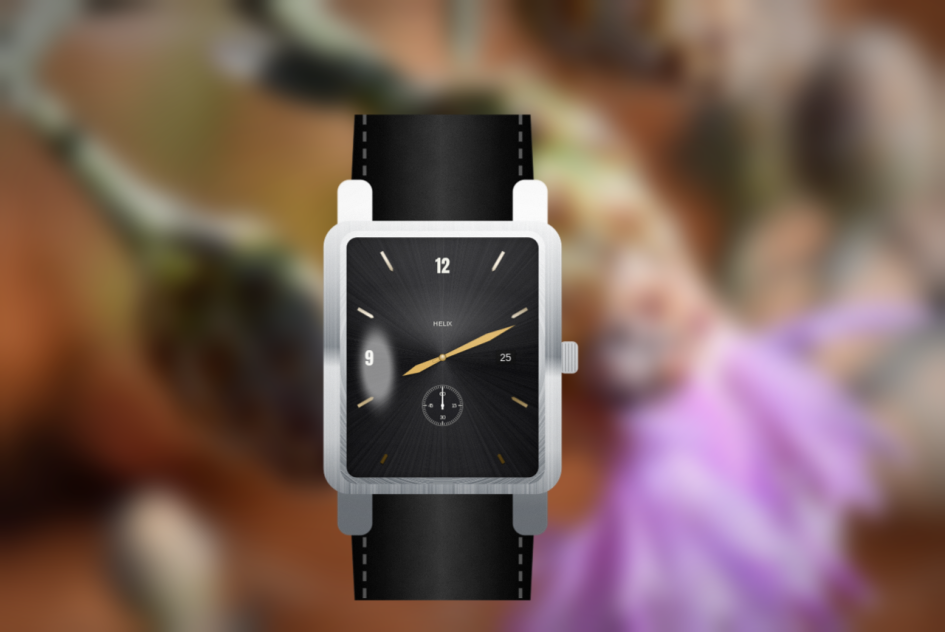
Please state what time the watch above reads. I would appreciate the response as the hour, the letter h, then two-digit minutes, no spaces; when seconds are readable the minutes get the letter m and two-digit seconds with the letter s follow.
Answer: 8h11
